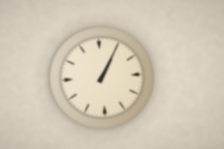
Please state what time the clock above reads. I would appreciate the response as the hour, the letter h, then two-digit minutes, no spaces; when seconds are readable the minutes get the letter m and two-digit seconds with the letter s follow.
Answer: 1h05
